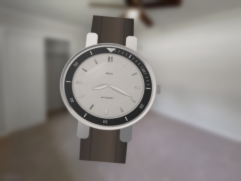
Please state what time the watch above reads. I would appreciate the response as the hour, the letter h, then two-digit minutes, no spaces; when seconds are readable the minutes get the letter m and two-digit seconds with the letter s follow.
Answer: 8h19
